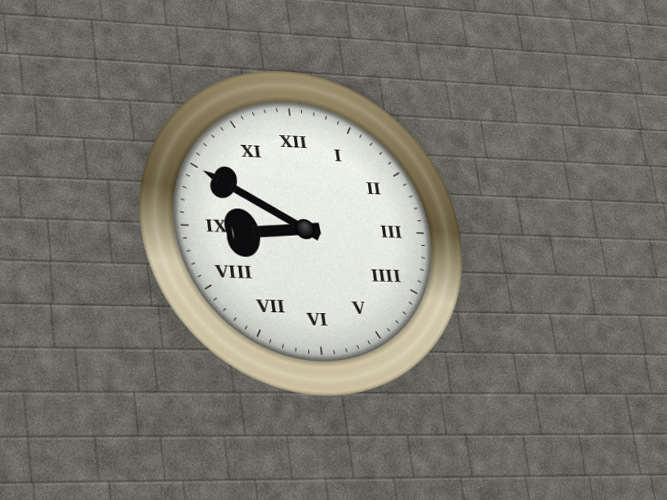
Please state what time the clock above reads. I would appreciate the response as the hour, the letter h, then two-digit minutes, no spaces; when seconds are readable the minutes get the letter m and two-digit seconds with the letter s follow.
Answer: 8h50
